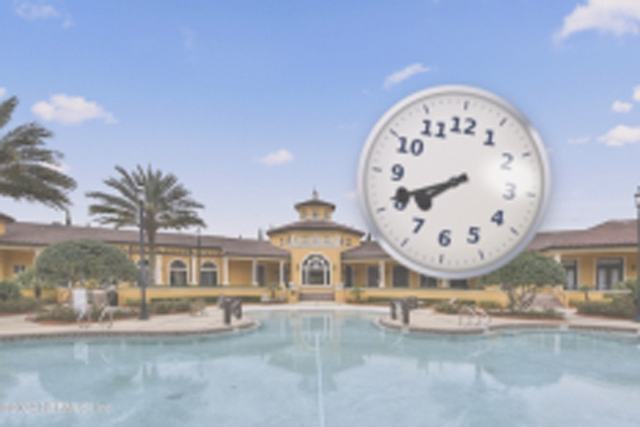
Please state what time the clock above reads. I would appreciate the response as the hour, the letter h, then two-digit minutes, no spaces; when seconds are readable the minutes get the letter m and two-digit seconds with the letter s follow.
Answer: 7h41
